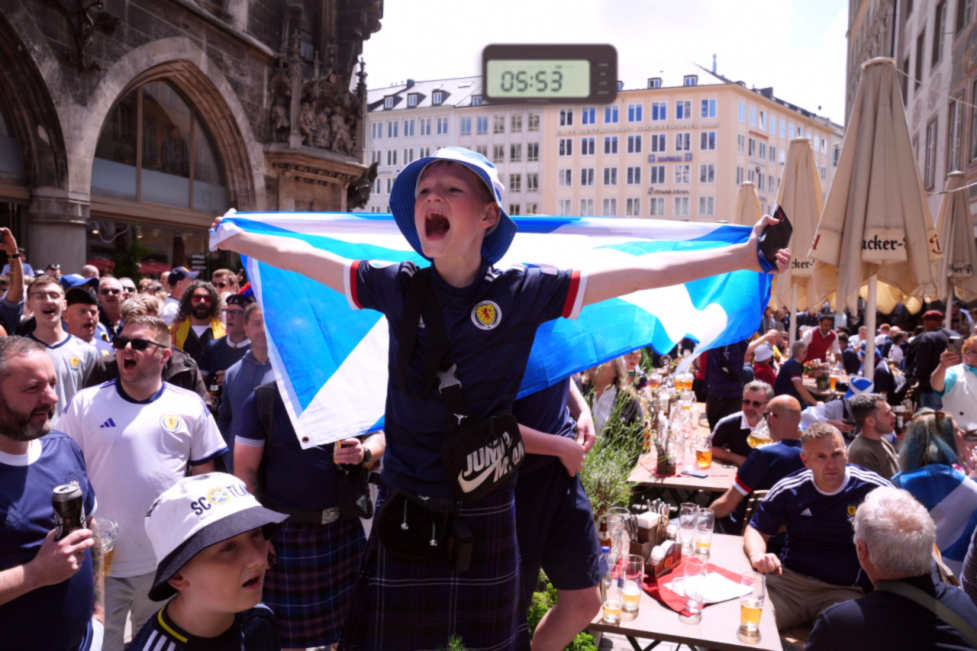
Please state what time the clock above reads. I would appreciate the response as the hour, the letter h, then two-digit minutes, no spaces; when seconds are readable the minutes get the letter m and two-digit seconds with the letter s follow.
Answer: 5h53
